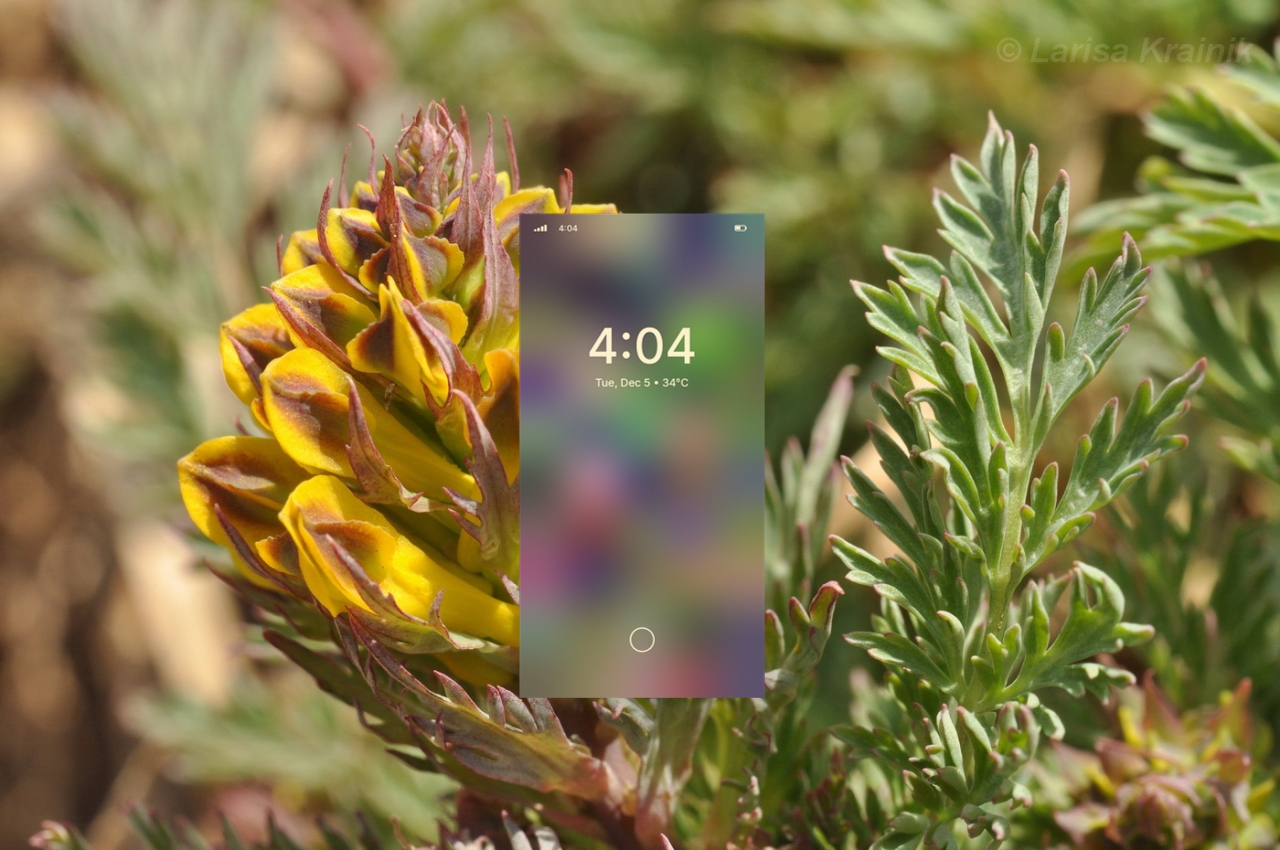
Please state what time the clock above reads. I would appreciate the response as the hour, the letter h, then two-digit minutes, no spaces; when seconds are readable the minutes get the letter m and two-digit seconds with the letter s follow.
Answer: 4h04
